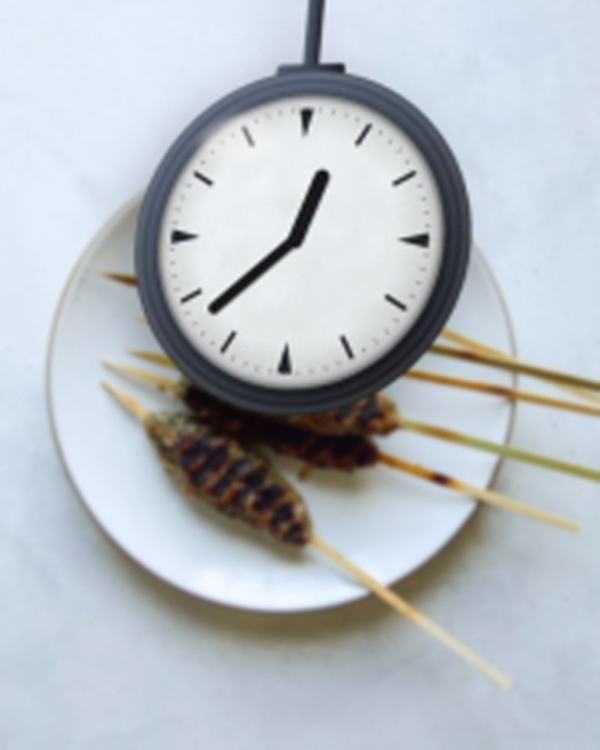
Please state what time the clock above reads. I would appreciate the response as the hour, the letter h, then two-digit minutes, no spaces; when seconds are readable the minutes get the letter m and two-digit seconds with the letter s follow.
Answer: 12h38
